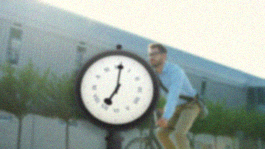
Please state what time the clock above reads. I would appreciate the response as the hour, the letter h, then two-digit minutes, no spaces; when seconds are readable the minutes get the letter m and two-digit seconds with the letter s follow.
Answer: 7h01
